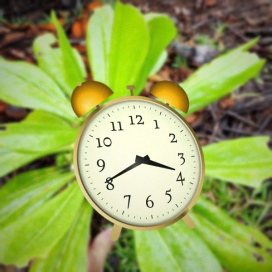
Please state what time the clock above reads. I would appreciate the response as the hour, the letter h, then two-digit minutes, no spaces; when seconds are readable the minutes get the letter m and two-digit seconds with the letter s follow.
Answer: 3h41
